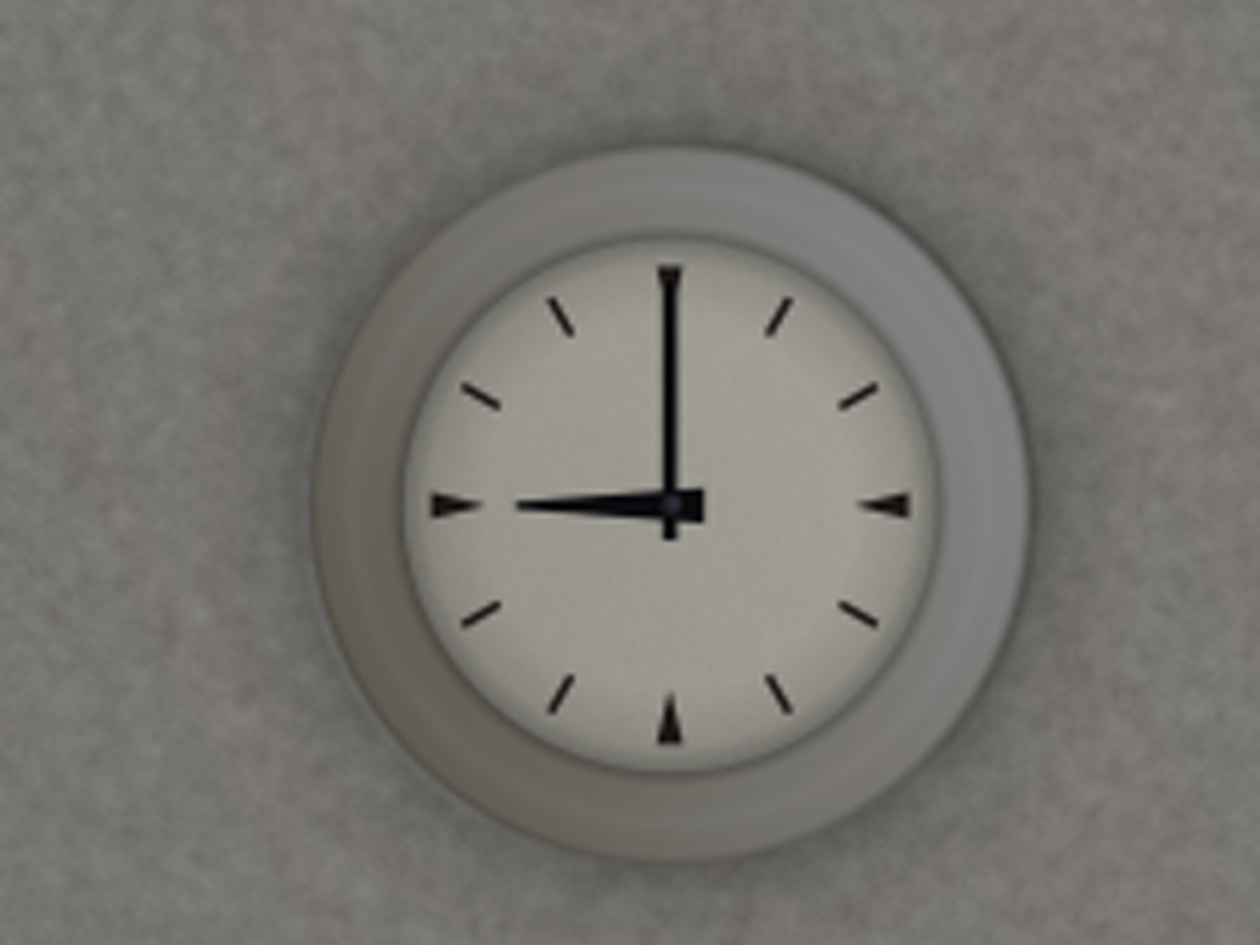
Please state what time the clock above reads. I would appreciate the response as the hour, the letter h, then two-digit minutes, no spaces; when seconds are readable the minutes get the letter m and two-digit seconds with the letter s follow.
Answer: 9h00
